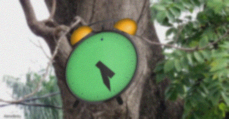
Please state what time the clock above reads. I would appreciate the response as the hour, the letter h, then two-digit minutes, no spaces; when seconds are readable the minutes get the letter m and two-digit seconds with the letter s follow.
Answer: 4h26
